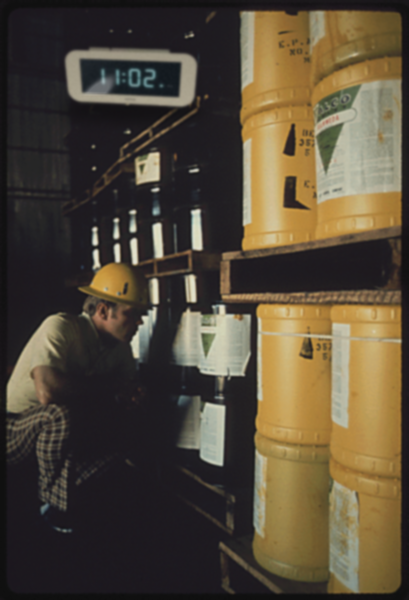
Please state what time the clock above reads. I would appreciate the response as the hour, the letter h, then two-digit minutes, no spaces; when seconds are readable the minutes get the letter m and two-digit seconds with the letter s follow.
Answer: 11h02
